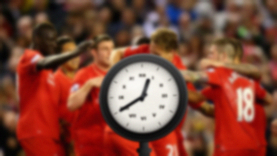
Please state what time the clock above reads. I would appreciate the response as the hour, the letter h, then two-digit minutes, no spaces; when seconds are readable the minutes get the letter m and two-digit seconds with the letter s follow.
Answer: 12h40
